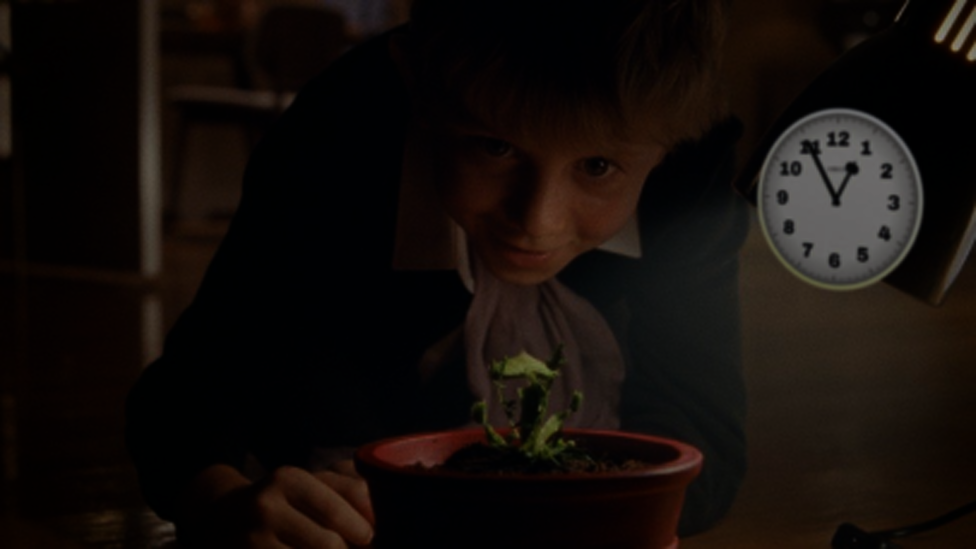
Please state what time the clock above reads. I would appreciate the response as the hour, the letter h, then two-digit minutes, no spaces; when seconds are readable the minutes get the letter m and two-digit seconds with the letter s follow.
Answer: 12h55
